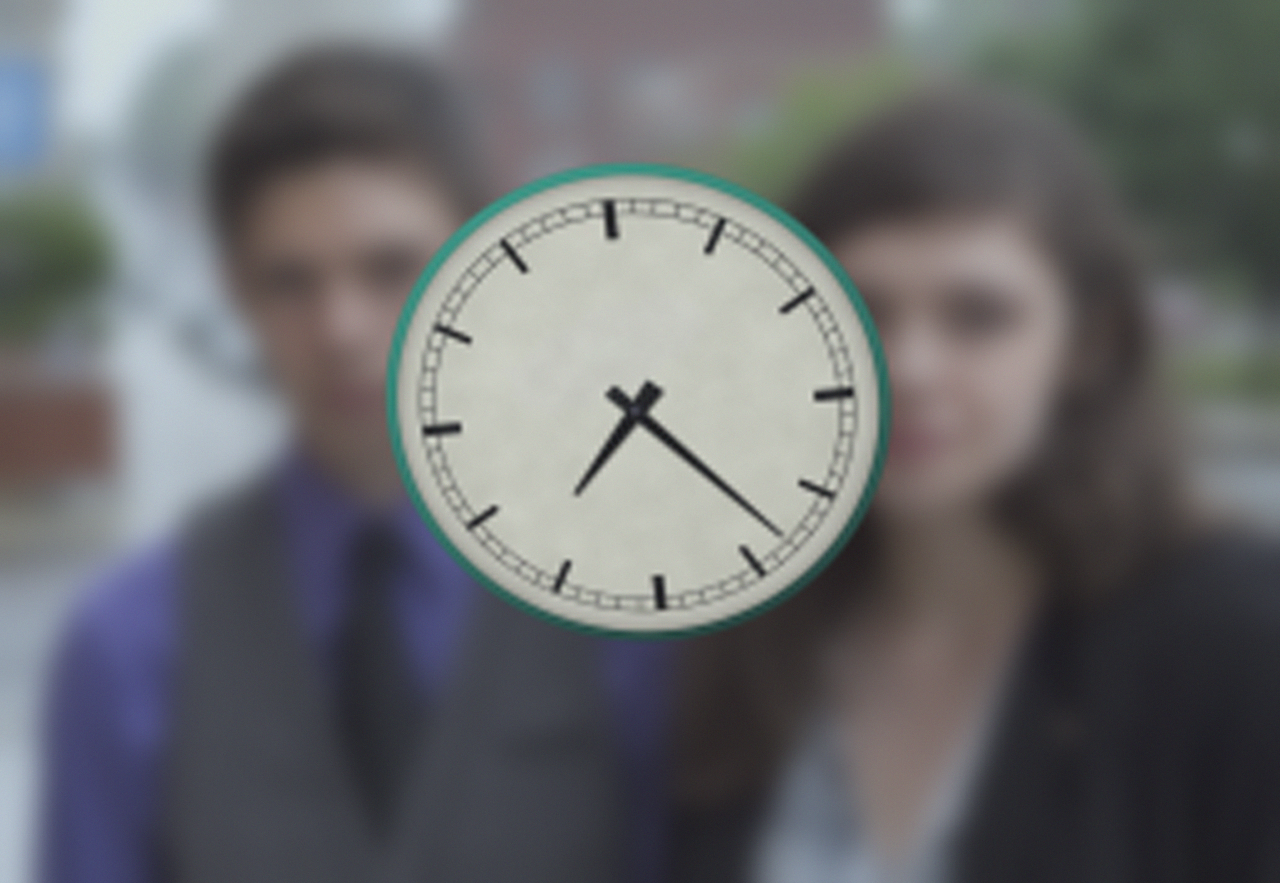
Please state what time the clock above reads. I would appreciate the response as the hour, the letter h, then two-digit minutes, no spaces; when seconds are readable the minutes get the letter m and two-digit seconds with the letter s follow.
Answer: 7h23
